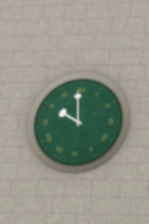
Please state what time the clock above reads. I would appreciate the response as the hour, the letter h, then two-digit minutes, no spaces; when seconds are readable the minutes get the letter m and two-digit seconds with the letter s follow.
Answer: 9h59
